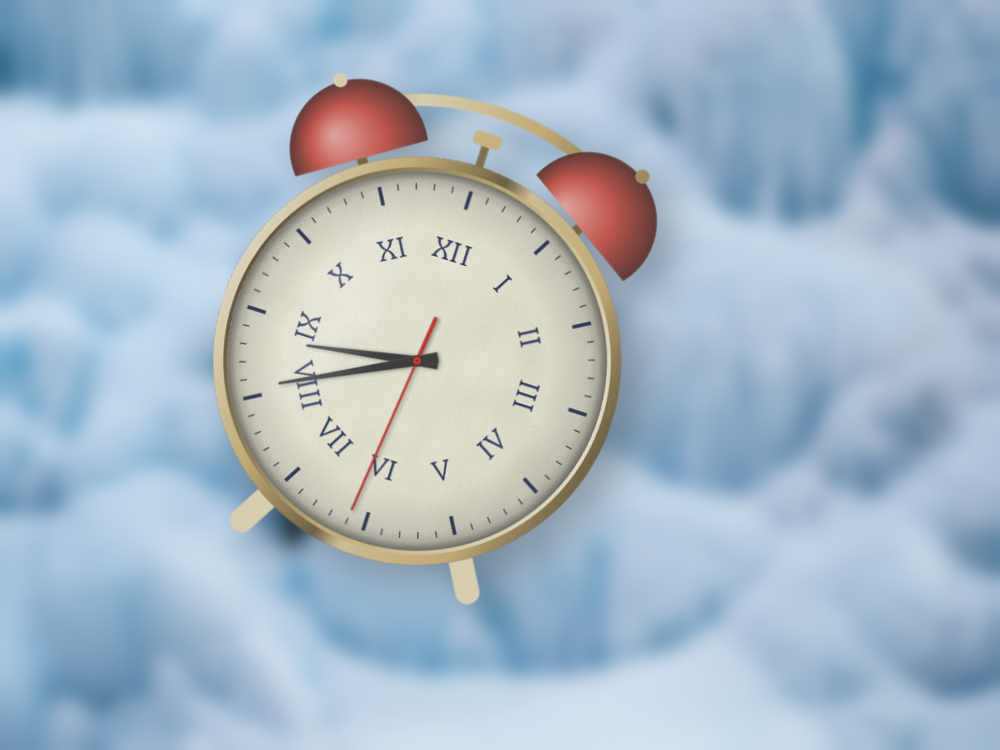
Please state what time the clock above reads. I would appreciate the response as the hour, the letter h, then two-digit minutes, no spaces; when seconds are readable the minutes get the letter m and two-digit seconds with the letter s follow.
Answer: 8h40m31s
